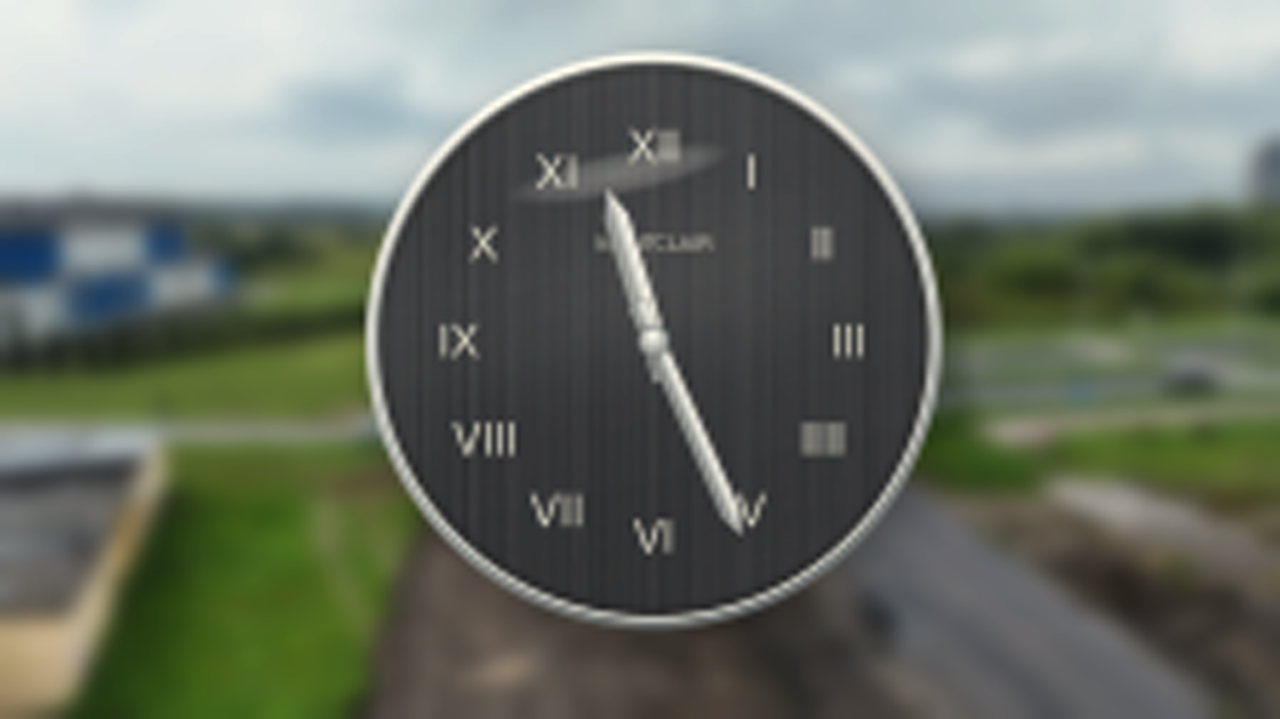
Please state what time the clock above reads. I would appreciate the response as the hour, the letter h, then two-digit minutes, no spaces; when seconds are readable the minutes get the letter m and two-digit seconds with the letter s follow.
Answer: 11h26
